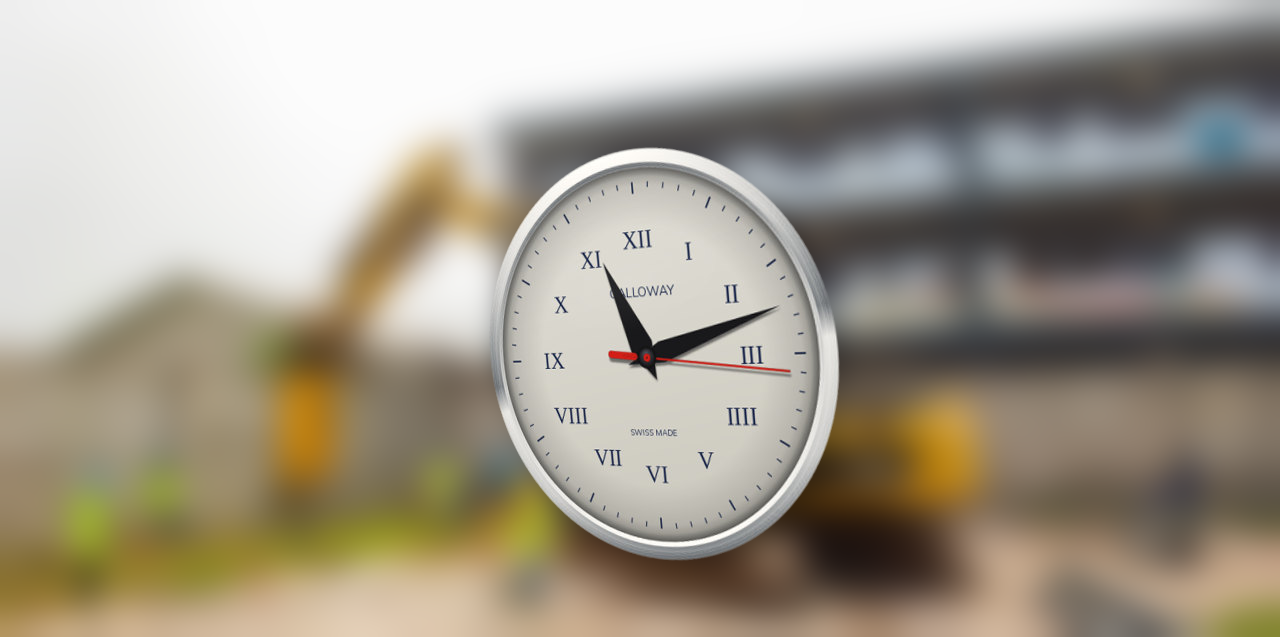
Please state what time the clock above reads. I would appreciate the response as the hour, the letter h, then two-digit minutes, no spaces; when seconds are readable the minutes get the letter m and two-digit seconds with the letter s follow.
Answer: 11h12m16s
